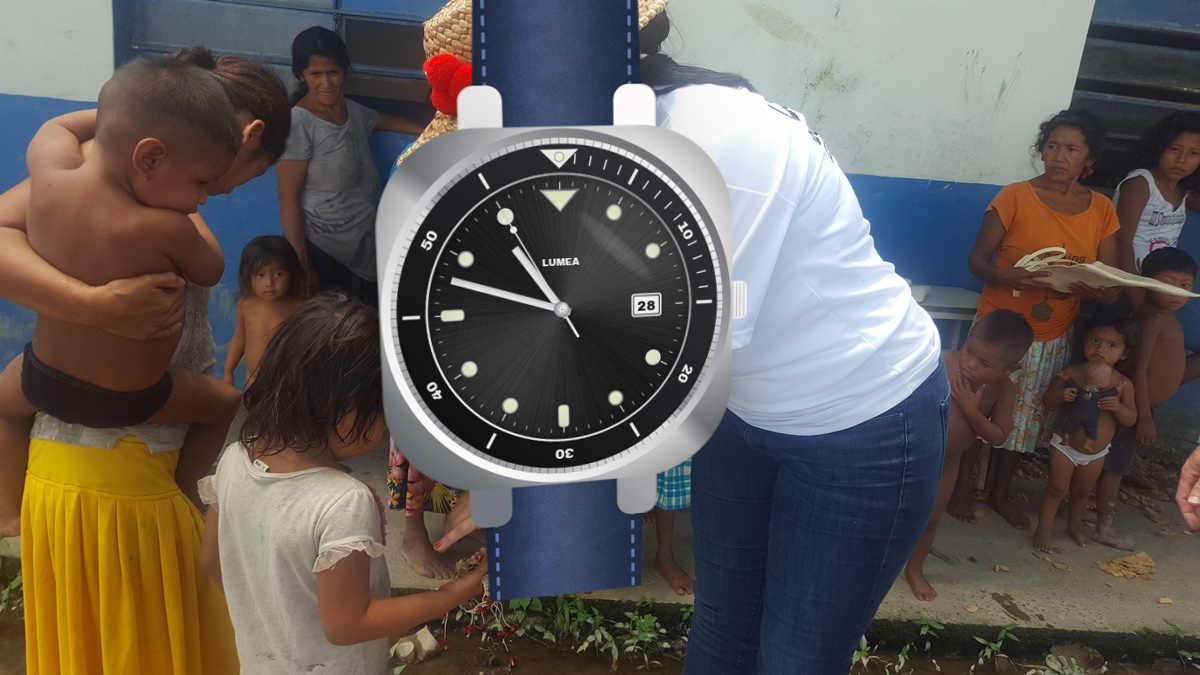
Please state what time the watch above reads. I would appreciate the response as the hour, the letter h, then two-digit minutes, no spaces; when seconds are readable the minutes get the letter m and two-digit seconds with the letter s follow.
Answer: 10h47m55s
